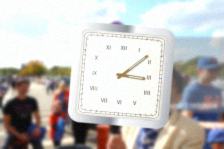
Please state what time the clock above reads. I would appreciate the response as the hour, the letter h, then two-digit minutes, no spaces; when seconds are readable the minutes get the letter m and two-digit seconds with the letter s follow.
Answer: 3h08
